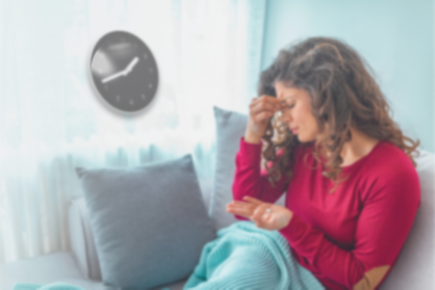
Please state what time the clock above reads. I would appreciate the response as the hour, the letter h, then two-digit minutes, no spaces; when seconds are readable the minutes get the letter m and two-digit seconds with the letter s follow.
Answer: 1h42
